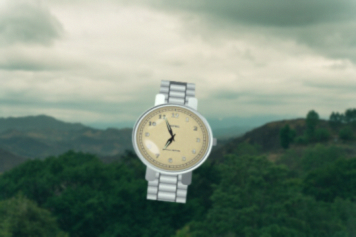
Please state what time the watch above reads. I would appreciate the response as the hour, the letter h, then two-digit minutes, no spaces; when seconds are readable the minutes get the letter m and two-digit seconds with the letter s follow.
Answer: 6h56
